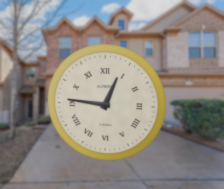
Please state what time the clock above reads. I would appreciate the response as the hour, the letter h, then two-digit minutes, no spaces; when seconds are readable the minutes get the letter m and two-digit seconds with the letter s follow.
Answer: 12h46
